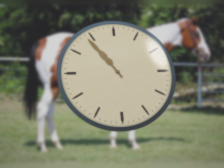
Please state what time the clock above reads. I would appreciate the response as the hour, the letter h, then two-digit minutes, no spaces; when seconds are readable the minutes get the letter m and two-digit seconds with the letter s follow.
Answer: 10h54
